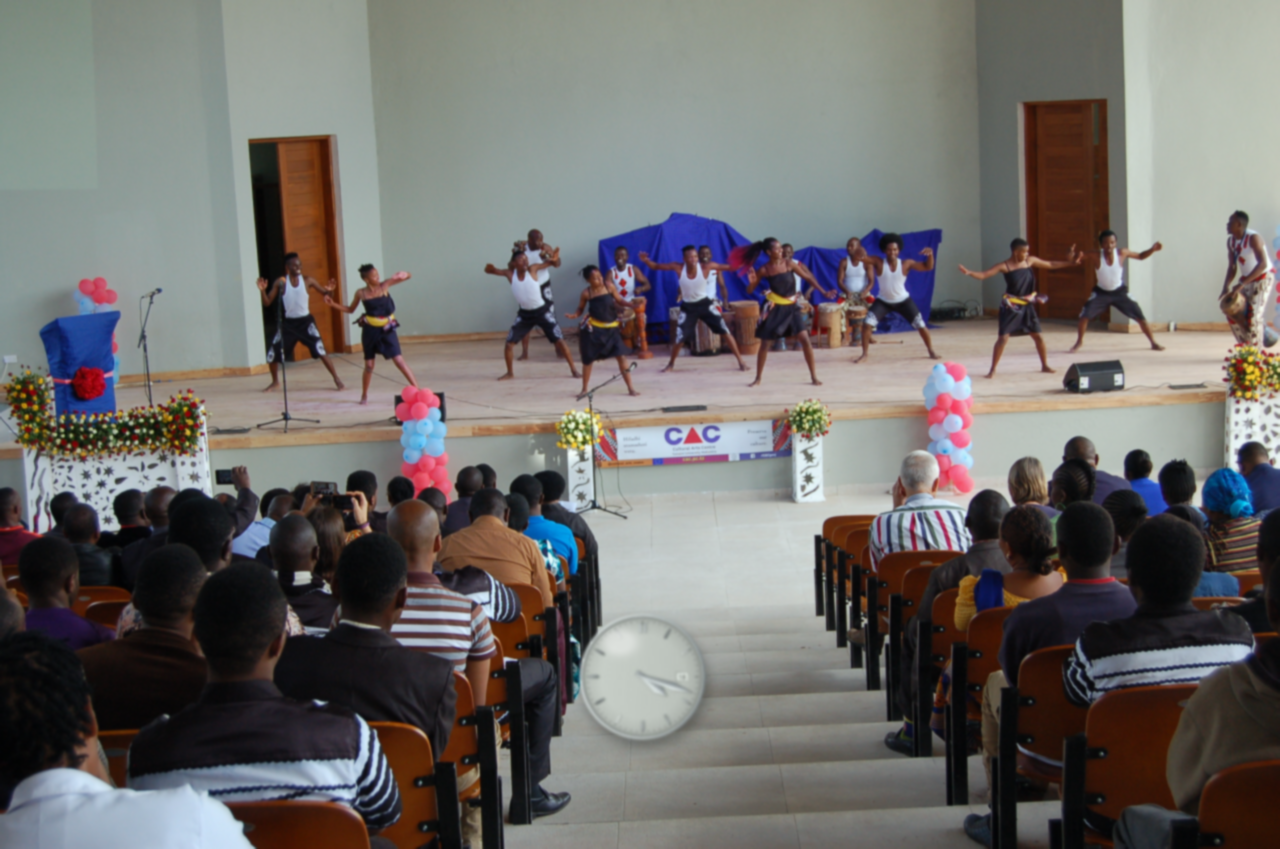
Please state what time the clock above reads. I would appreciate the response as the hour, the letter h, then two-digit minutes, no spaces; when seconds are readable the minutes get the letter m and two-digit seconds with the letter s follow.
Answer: 4h18
